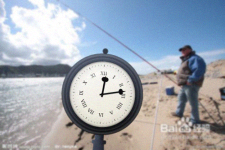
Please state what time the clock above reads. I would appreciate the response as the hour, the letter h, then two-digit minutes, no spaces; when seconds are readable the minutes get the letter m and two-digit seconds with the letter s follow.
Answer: 12h13
